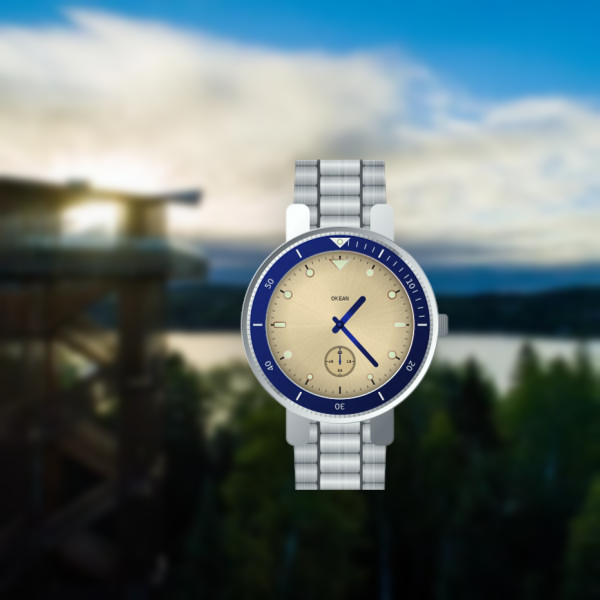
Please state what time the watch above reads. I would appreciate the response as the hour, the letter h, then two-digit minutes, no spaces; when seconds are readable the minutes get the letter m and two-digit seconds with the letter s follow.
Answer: 1h23
